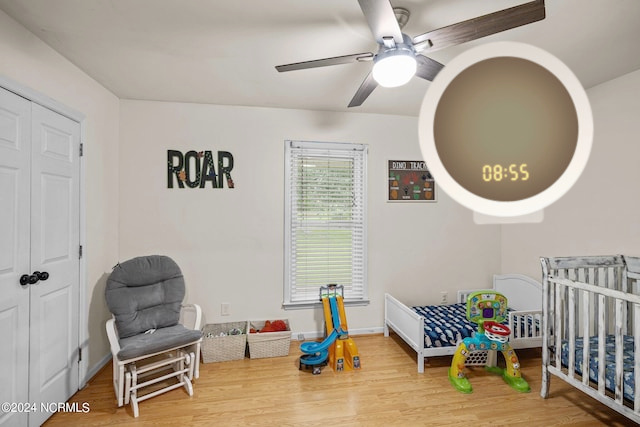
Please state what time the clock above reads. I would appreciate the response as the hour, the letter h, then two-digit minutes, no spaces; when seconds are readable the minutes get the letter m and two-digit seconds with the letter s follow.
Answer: 8h55
